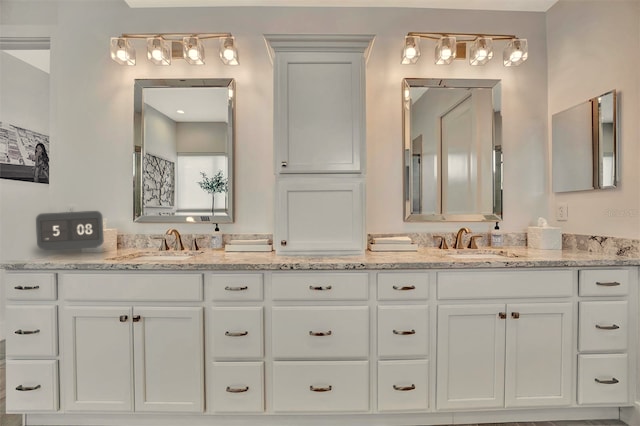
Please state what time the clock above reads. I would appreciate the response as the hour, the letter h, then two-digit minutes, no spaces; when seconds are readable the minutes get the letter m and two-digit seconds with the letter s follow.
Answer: 5h08
